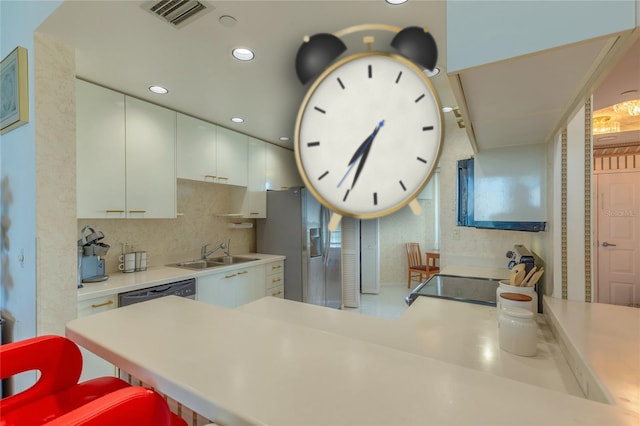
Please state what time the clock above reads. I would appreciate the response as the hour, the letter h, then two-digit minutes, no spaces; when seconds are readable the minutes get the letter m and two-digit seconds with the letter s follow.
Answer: 7h34m37s
